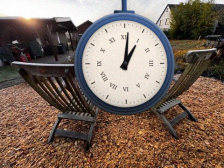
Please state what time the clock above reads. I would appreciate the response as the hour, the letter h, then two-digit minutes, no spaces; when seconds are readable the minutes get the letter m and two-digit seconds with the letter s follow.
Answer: 1h01
